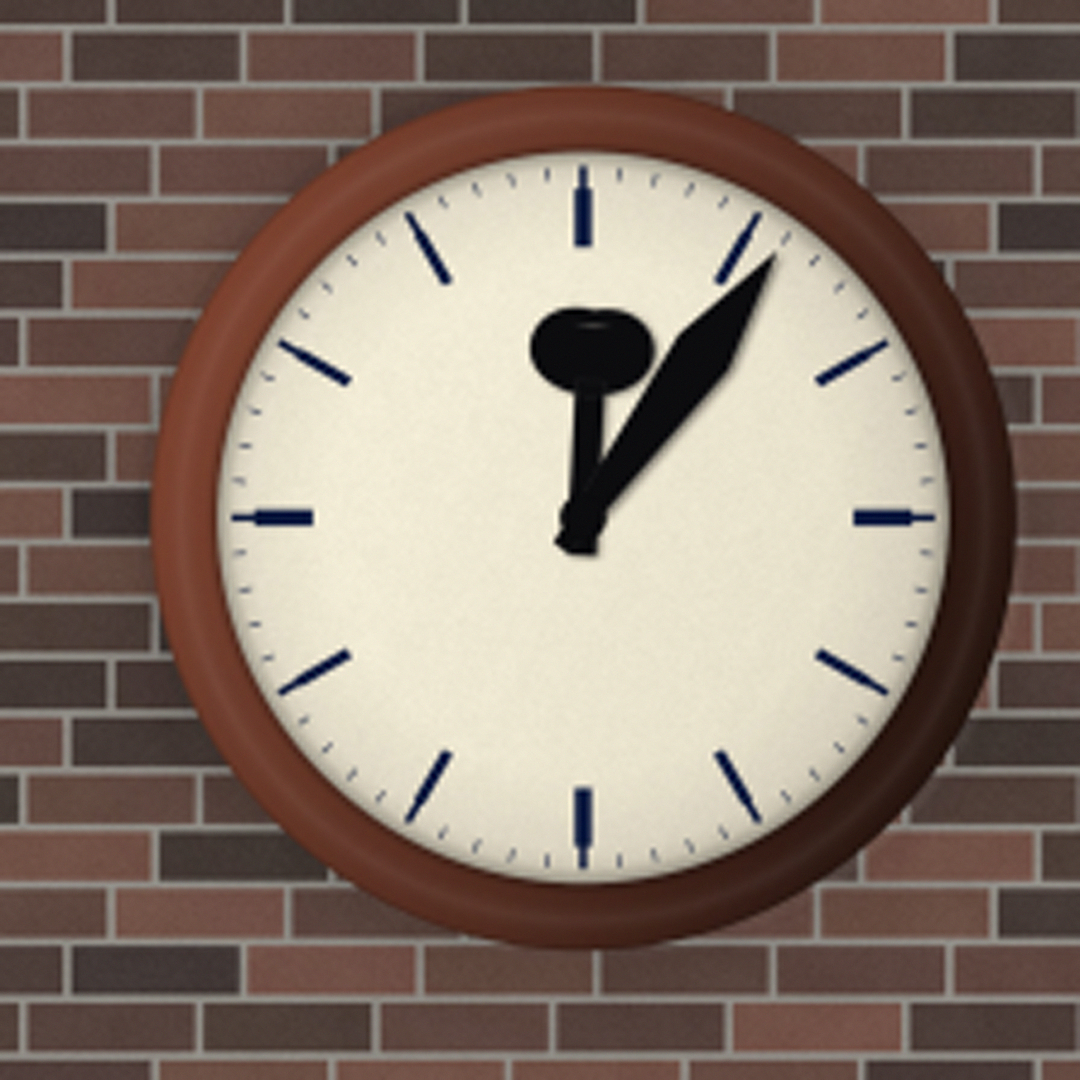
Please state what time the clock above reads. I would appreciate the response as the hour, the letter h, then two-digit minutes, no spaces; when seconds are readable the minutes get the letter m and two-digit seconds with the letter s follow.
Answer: 12h06
